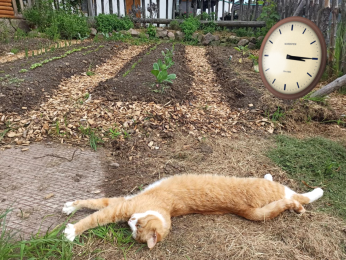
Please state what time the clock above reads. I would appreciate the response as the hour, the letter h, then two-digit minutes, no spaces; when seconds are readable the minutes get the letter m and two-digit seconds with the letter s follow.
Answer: 3h15
